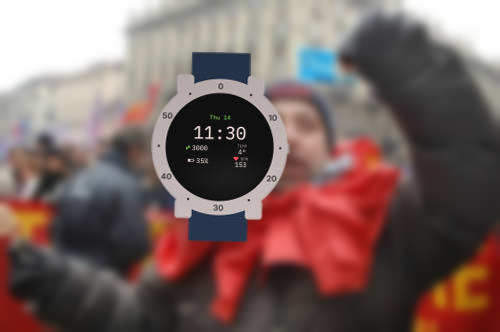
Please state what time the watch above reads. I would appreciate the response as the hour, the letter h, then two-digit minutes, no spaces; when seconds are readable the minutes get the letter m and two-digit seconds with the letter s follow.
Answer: 11h30
